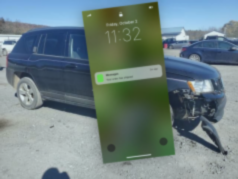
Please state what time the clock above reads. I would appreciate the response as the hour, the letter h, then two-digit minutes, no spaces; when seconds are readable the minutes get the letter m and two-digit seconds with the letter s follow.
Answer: 11h32
